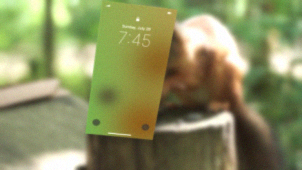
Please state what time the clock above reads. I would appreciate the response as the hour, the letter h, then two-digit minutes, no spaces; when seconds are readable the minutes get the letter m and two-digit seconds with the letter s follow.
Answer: 7h45
